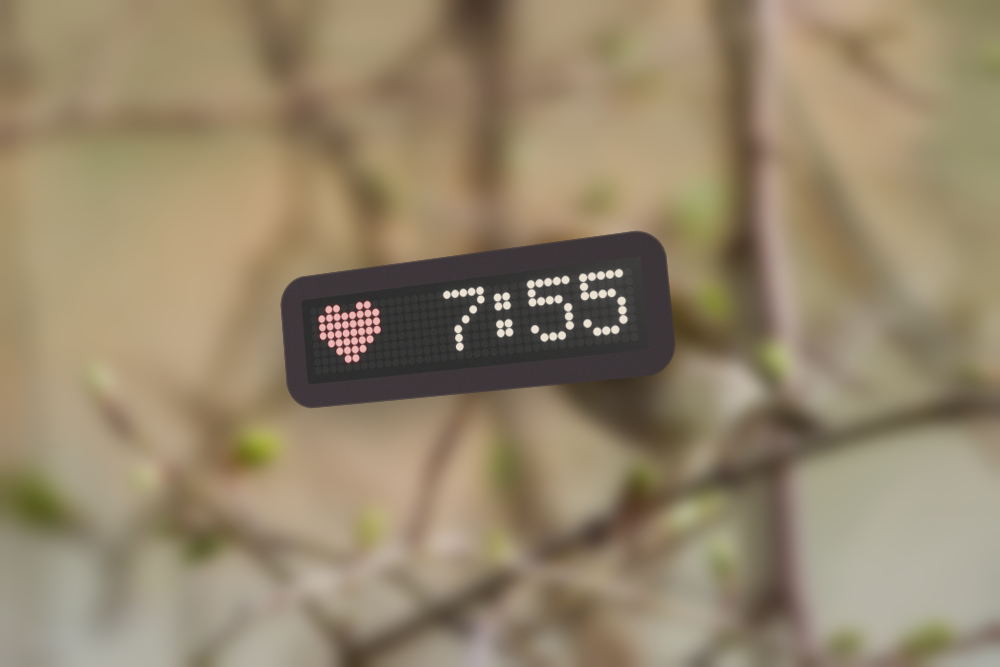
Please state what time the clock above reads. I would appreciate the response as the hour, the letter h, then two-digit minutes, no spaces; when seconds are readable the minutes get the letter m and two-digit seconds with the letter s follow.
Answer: 7h55
